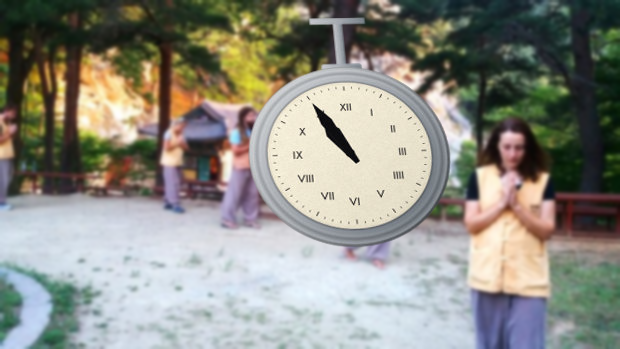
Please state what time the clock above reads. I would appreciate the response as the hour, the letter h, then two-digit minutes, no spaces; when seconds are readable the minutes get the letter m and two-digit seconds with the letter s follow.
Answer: 10h55
